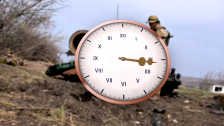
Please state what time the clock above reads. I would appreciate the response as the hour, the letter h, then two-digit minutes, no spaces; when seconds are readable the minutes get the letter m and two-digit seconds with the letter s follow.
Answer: 3h16
